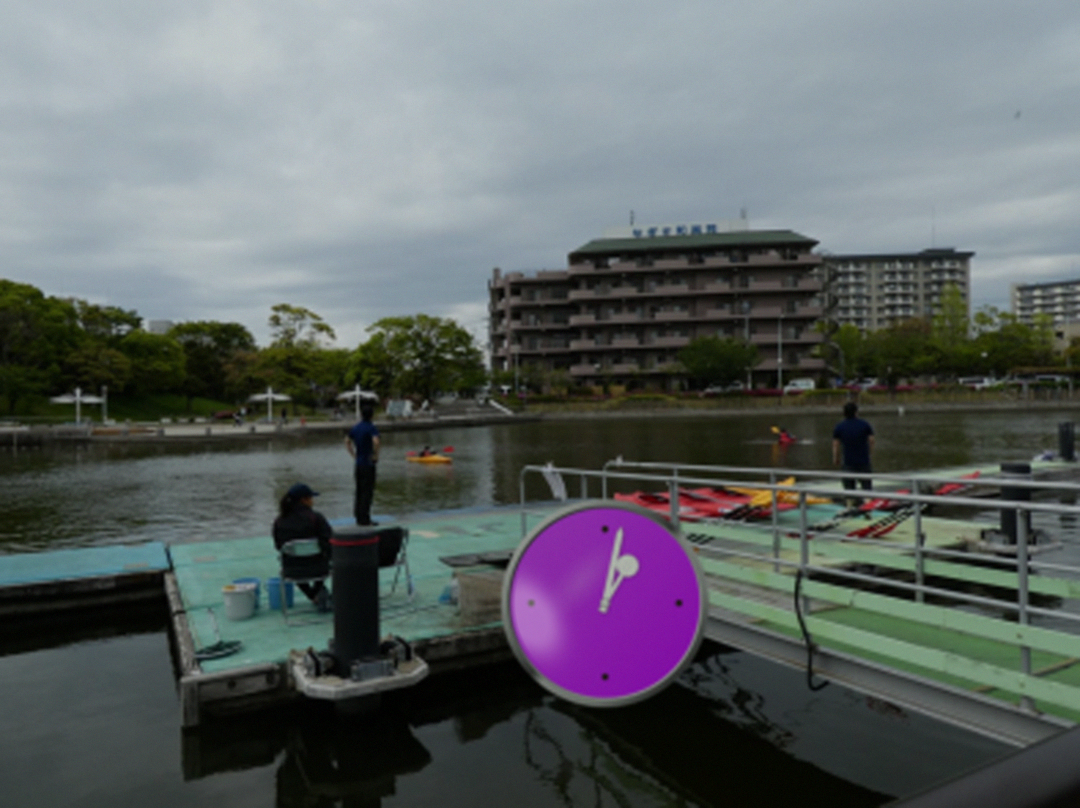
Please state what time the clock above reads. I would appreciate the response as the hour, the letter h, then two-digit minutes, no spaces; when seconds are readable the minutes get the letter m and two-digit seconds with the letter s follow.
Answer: 1h02
